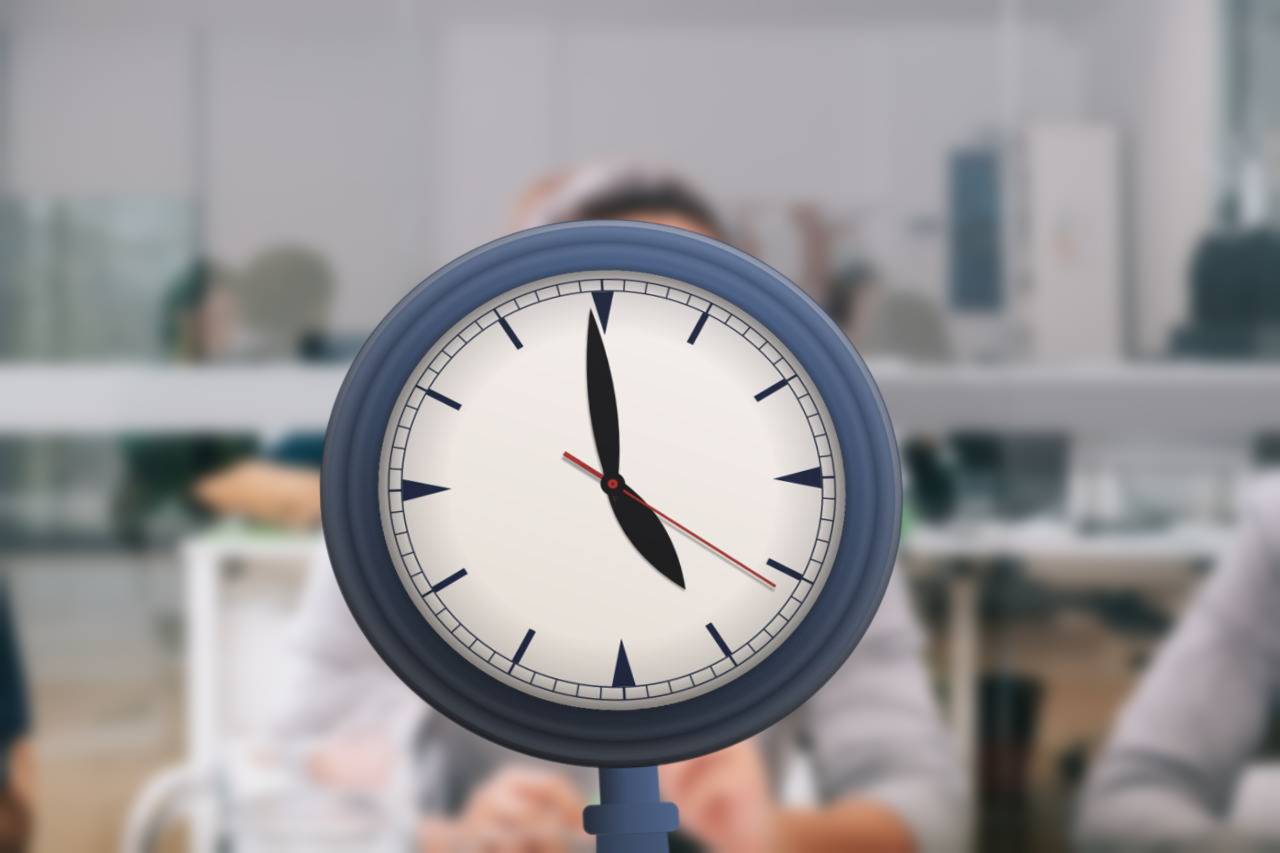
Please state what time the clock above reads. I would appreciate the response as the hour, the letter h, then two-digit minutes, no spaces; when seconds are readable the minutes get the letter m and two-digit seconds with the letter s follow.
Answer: 4h59m21s
